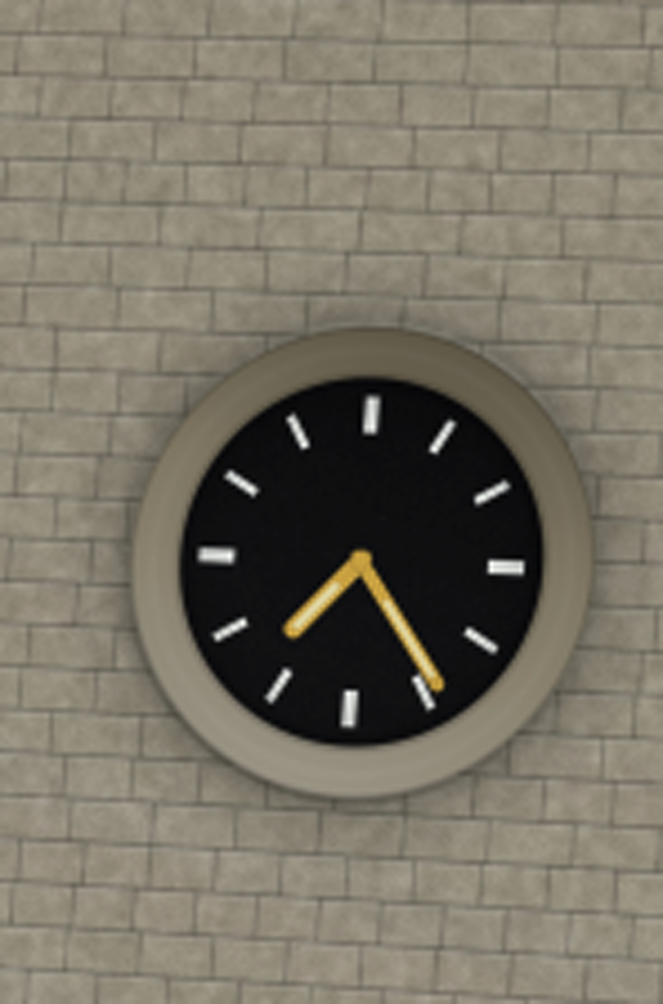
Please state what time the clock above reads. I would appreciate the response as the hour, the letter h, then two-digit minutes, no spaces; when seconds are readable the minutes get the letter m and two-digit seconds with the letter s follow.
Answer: 7h24
